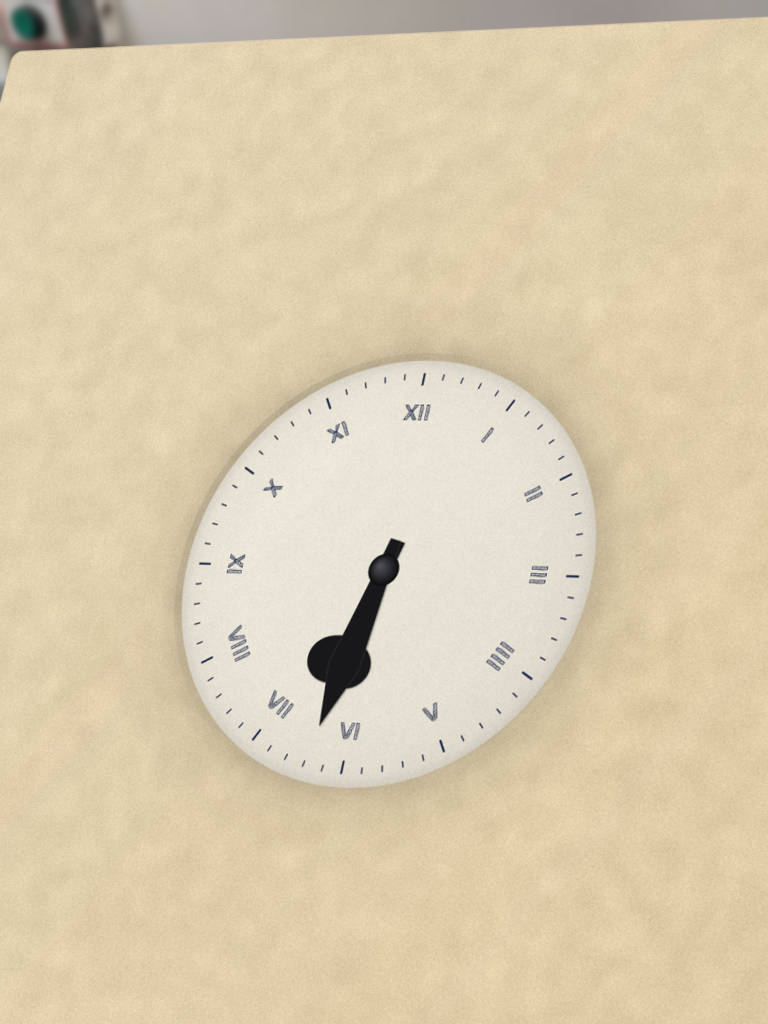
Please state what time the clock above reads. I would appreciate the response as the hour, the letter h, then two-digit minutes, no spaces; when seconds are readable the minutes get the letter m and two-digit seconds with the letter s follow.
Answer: 6h32
